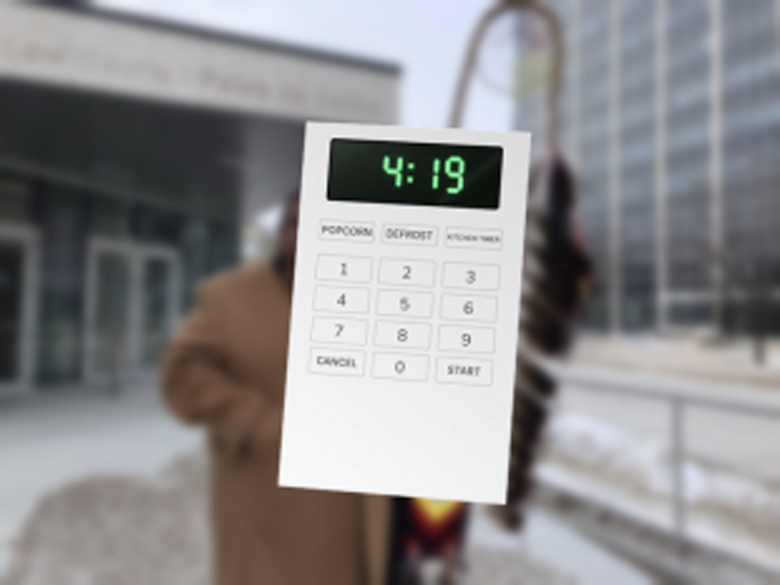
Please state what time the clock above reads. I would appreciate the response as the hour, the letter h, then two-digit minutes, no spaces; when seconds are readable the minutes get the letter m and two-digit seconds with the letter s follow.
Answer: 4h19
